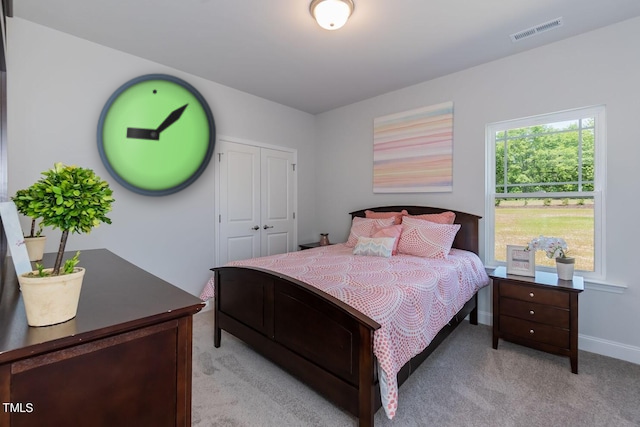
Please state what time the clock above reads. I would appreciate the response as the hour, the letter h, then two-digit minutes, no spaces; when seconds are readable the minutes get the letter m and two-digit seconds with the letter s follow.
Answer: 9h08
